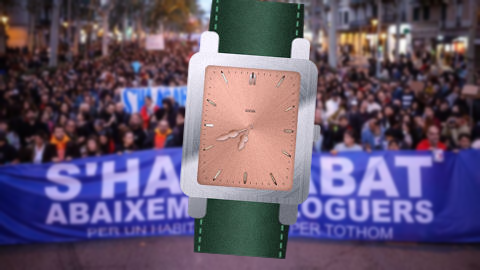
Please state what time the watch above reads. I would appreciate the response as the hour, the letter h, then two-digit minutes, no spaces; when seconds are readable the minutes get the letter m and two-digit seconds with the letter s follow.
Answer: 6h41
